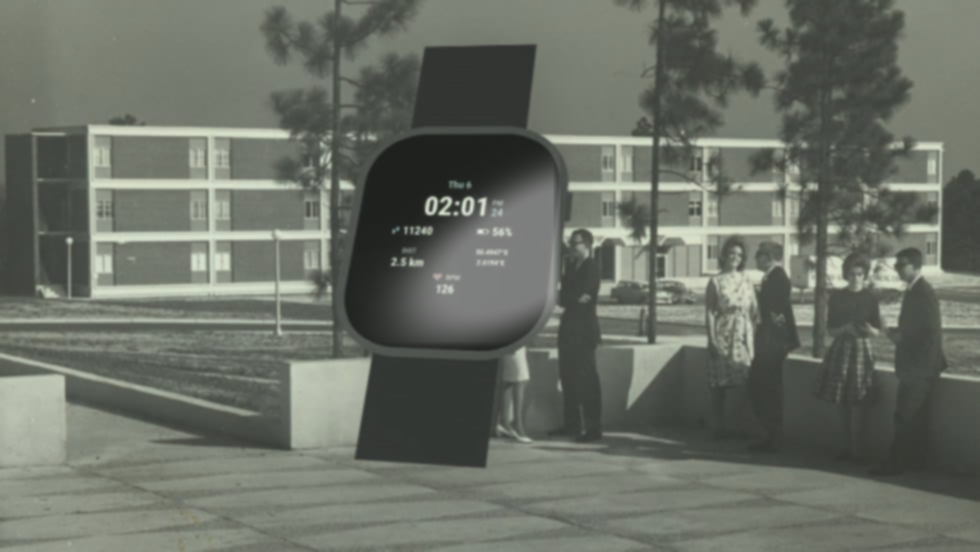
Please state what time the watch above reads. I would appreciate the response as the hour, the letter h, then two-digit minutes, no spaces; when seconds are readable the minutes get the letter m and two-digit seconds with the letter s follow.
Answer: 2h01
